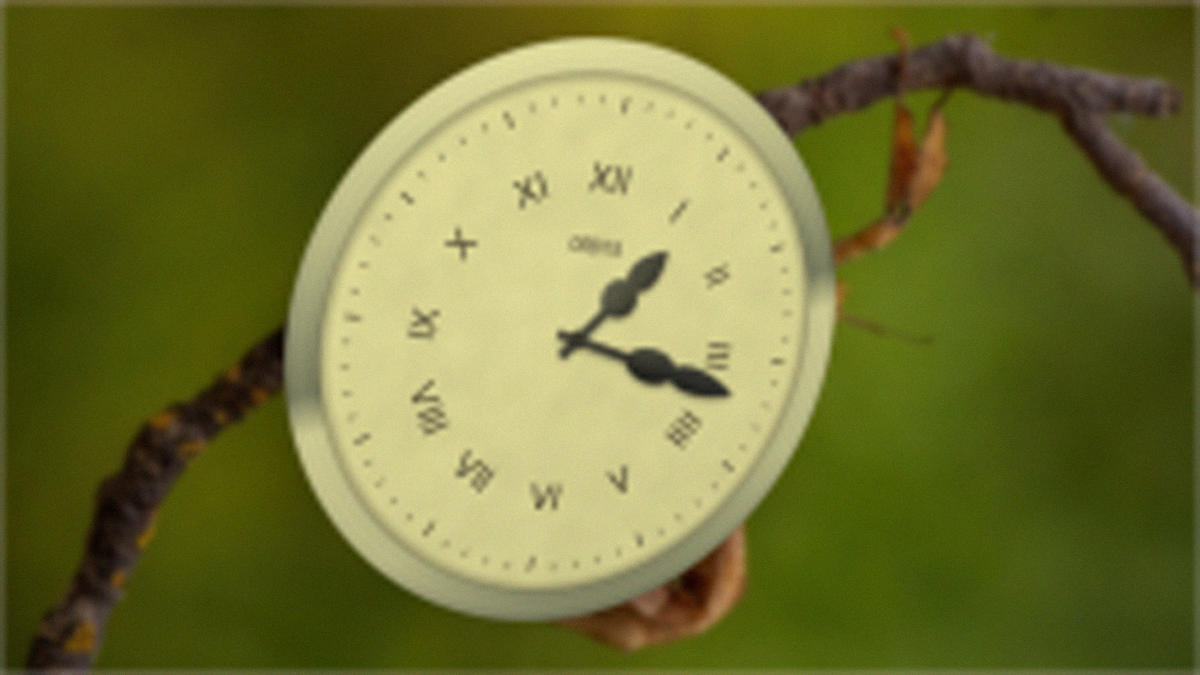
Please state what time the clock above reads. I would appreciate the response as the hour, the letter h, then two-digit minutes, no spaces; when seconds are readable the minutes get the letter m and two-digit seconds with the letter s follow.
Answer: 1h17
